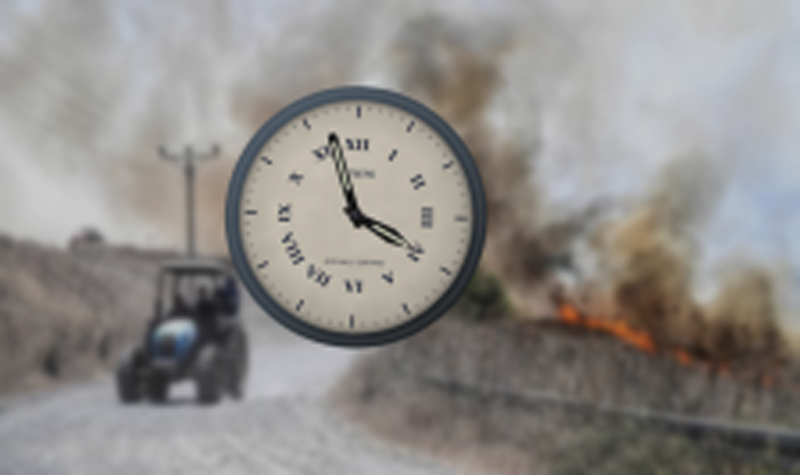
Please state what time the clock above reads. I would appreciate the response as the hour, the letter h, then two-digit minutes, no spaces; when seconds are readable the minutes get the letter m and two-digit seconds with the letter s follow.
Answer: 3h57
